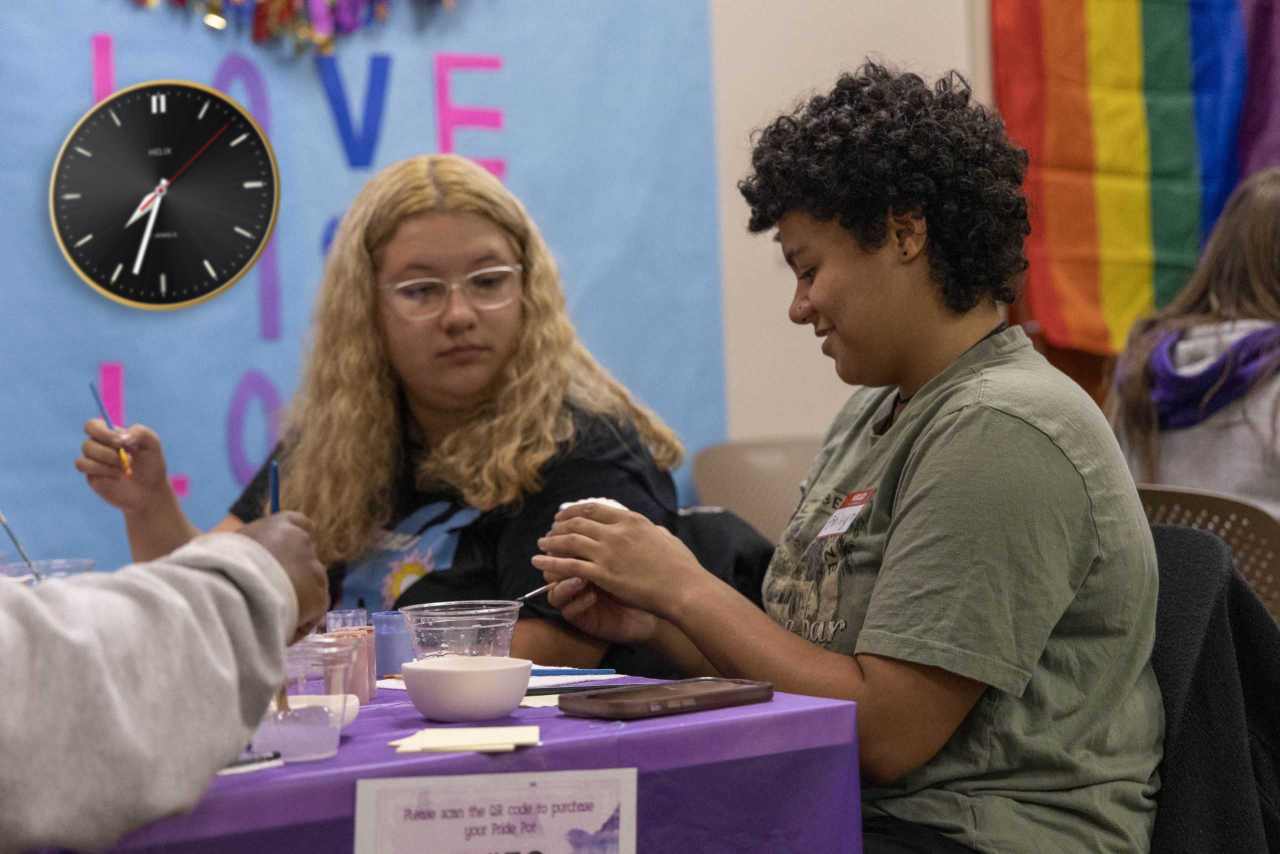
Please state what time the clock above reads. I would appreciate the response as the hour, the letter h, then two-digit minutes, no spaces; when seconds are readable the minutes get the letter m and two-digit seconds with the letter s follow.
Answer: 7h33m08s
